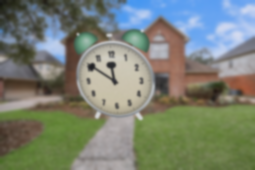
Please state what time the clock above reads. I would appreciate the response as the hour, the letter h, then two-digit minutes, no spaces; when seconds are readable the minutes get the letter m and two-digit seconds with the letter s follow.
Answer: 11h51
